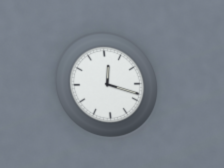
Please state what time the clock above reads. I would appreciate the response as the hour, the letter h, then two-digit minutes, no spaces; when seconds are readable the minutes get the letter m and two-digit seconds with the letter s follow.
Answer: 12h18
